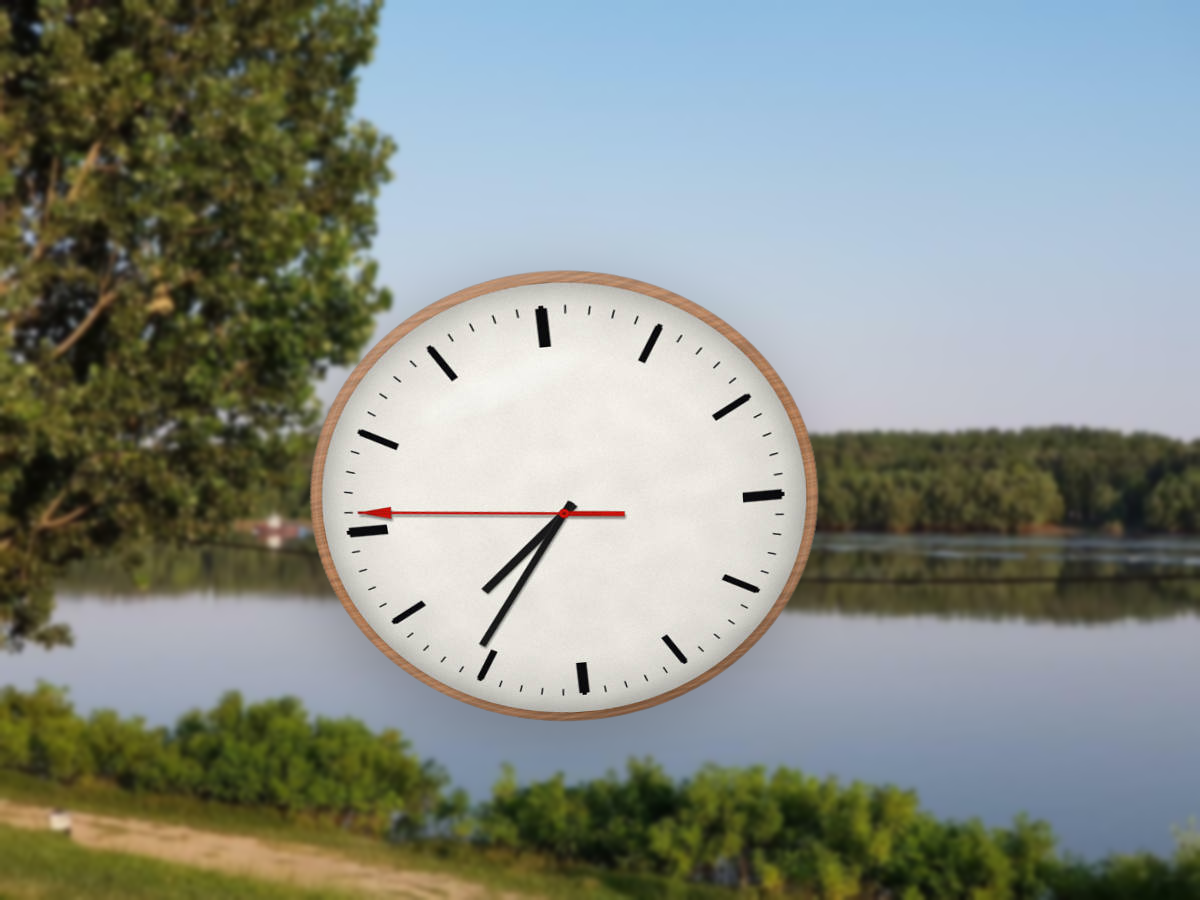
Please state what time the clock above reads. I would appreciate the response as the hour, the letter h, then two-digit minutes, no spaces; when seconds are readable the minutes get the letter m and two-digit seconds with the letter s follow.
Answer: 7h35m46s
